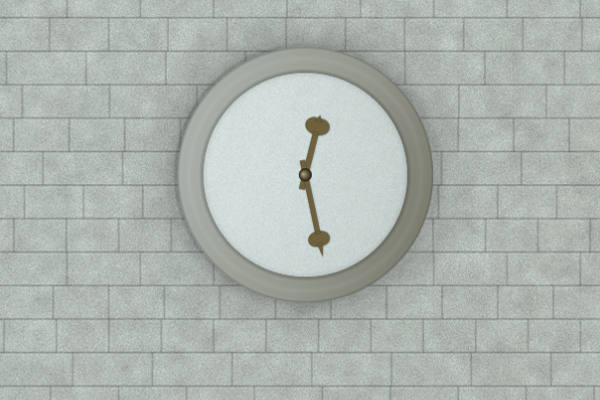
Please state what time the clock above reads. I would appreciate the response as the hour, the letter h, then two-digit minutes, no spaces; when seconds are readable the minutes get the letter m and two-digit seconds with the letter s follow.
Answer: 12h28
